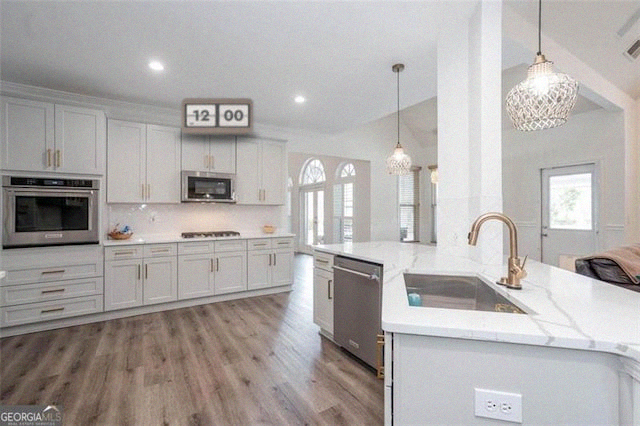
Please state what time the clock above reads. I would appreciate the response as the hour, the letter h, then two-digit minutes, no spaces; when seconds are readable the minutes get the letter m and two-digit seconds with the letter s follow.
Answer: 12h00
